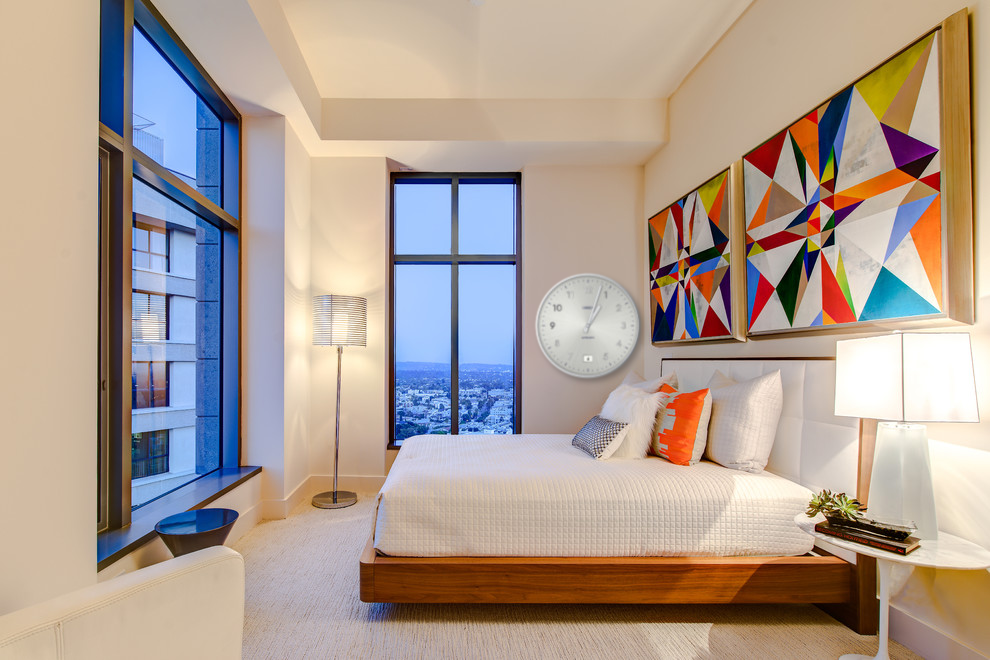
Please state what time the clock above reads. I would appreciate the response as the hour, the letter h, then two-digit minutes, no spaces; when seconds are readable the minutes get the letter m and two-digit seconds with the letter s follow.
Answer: 1h03
